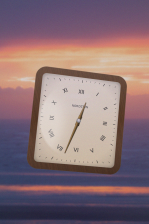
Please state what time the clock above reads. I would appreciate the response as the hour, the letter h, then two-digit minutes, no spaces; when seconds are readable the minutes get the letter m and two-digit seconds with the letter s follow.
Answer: 12h33
